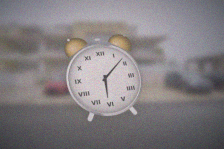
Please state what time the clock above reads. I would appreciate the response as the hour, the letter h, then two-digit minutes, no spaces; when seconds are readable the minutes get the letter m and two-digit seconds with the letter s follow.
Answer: 6h08
